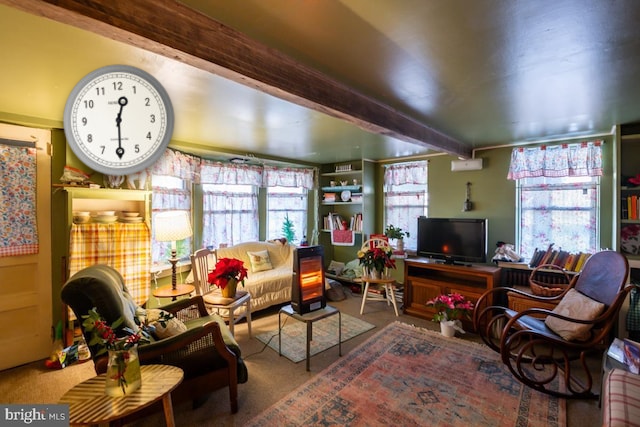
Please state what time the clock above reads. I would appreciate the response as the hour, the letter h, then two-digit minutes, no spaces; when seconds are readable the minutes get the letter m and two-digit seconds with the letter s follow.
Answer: 12h30
